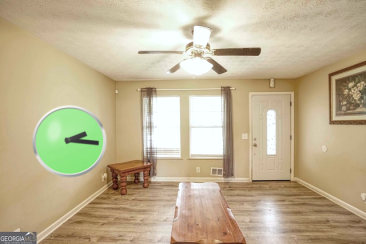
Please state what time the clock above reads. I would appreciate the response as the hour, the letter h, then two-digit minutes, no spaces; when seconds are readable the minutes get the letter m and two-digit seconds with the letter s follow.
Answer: 2h16
